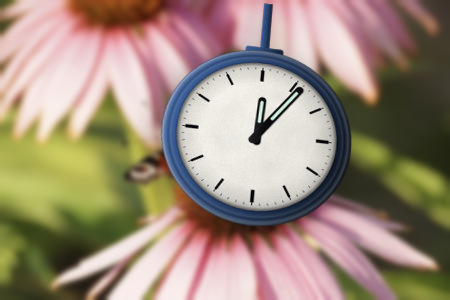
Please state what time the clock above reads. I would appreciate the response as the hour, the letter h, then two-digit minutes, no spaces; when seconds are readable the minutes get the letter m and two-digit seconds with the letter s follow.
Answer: 12h06
